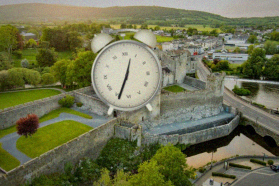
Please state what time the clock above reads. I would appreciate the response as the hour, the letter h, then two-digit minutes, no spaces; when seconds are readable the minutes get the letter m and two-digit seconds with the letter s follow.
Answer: 12h34
